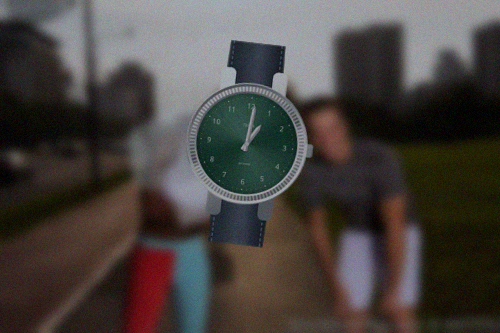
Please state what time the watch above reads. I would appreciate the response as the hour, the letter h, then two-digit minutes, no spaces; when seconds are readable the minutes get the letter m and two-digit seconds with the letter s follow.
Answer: 1h01
